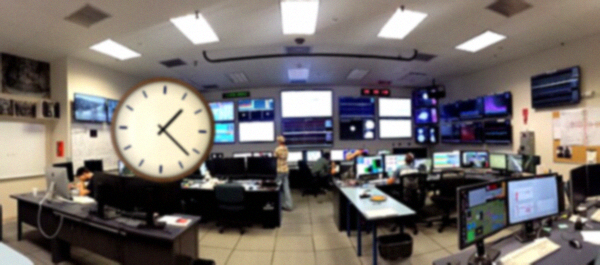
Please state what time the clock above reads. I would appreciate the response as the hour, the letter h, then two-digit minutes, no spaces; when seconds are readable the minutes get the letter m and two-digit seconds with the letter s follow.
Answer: 1h22
